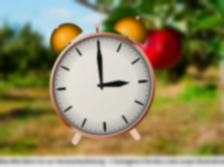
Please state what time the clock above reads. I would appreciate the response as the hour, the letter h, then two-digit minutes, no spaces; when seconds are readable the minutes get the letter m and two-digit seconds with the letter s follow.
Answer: 3h00
